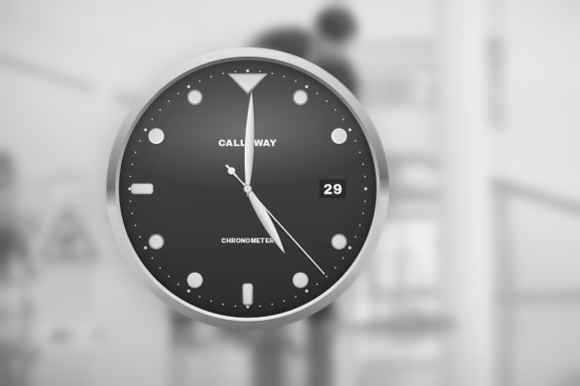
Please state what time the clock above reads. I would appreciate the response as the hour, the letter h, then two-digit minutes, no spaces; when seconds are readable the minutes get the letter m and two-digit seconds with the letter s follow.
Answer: 5h00m23s
